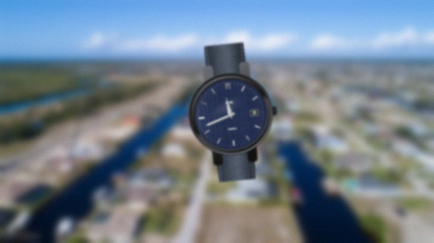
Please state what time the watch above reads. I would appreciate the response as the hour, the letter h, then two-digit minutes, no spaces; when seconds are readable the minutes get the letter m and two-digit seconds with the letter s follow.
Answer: 11h42
